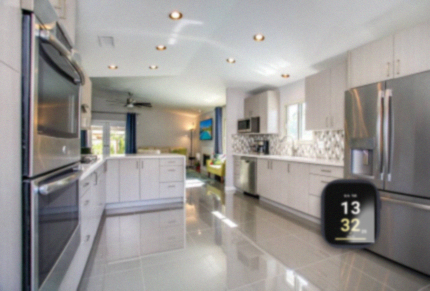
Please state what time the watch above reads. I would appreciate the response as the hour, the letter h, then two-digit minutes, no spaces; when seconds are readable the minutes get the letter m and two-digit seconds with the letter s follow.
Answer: 13h32
